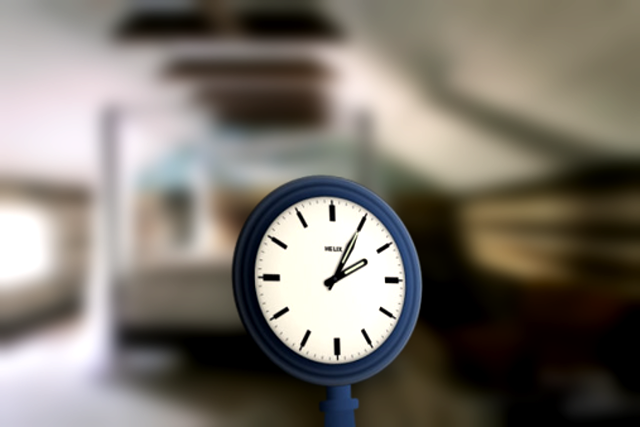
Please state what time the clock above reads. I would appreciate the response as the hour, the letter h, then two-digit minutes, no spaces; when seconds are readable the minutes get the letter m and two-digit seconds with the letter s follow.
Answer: 2h05
